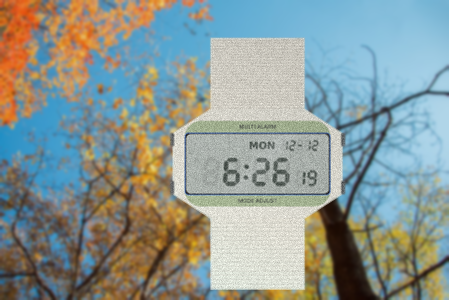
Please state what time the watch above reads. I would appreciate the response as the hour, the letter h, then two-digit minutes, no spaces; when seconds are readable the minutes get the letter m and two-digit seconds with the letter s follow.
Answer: 6h26m19s
